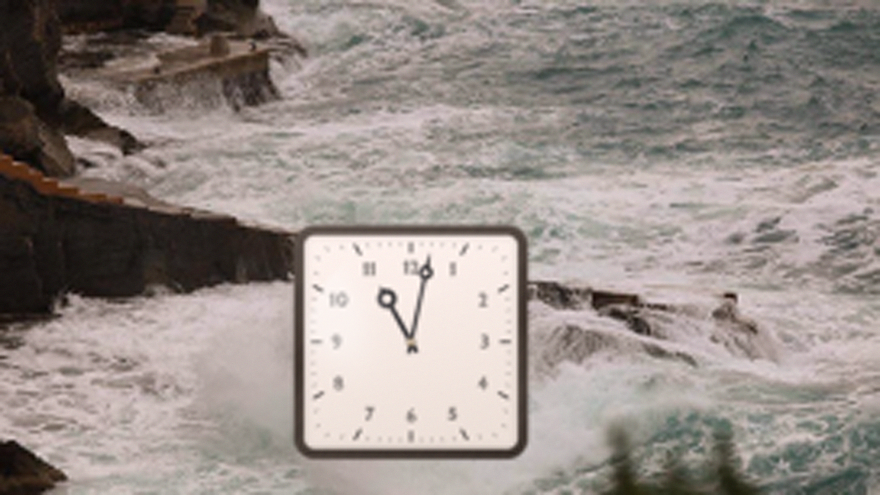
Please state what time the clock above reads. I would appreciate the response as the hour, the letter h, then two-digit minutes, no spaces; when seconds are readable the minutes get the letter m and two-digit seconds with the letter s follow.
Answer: 11h02
